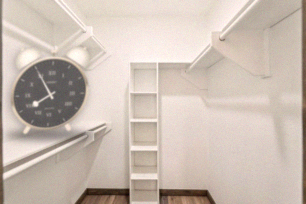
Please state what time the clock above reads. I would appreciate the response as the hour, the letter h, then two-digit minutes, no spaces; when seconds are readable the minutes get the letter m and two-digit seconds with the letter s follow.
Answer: 7h55
